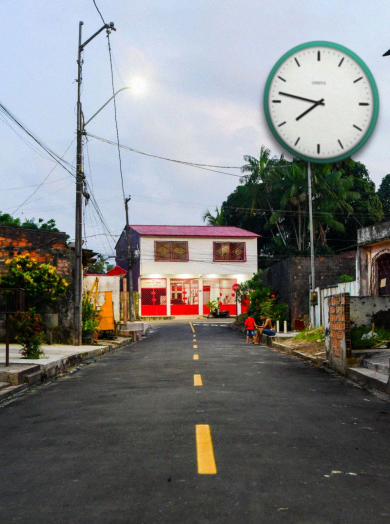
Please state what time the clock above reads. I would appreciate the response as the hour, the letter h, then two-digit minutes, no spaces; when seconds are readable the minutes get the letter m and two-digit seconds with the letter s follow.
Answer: 7h47
